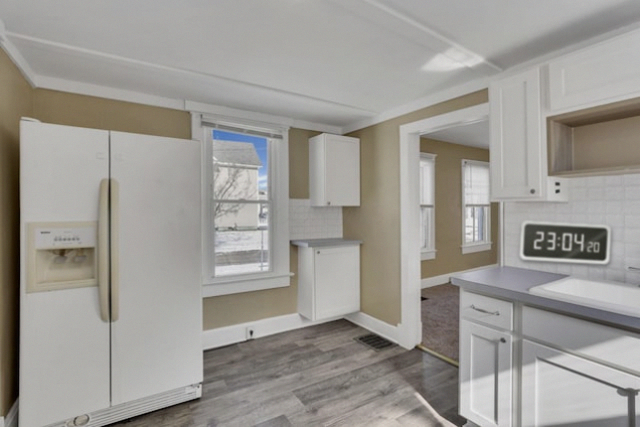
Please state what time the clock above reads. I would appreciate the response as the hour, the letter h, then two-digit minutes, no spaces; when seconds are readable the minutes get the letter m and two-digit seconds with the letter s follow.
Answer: 23h04
